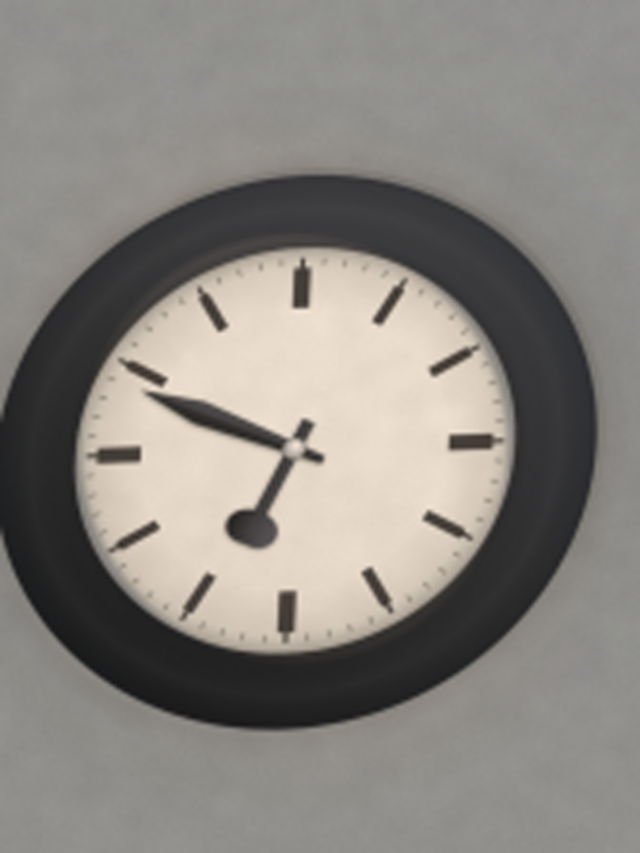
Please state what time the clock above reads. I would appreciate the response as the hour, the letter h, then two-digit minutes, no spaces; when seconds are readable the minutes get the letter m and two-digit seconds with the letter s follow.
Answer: 6h49
